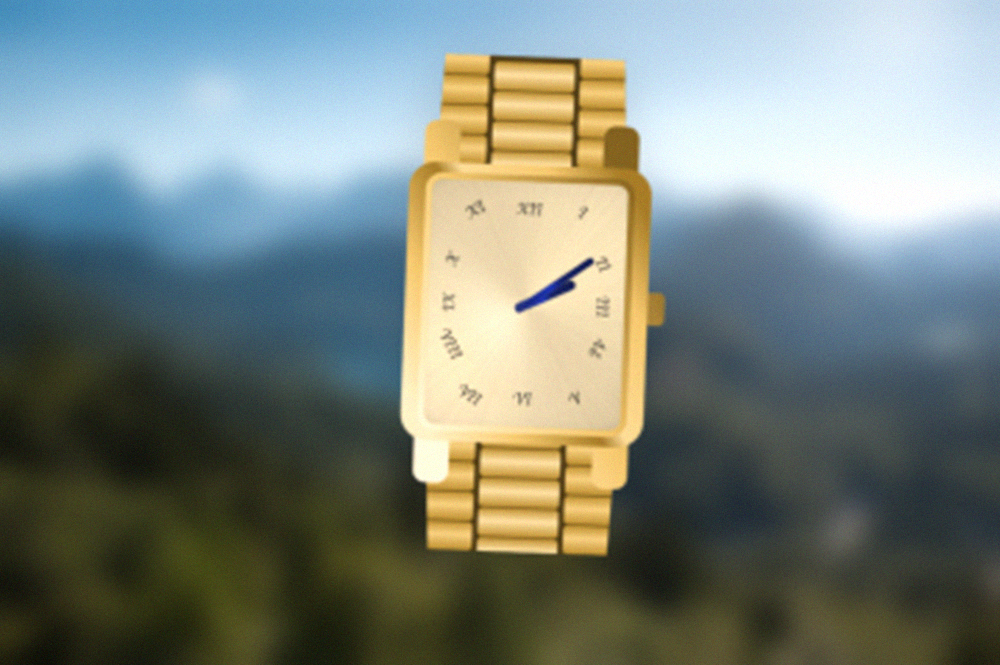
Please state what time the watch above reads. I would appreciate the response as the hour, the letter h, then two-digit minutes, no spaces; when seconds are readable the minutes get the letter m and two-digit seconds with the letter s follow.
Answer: 2h09
